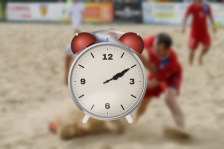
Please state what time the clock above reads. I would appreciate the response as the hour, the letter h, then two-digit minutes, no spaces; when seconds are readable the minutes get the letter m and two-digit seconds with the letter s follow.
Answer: 2h10
